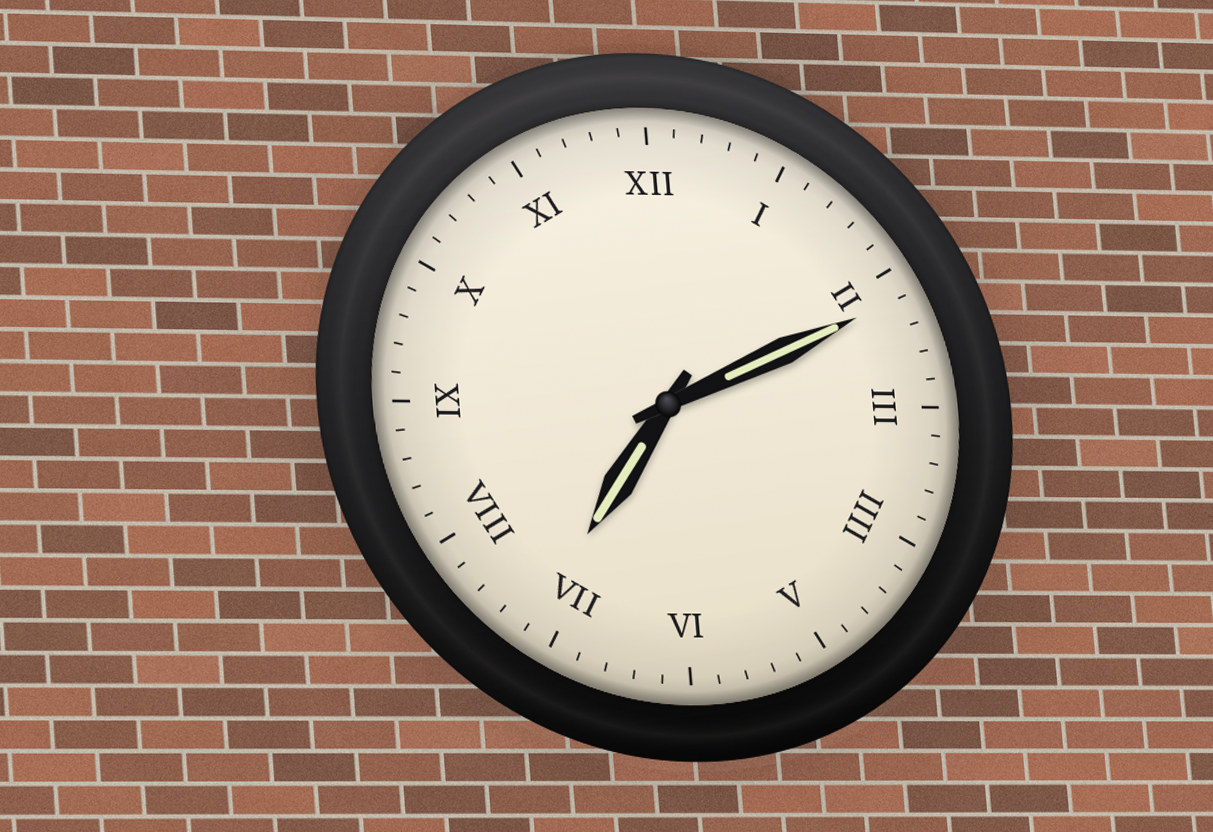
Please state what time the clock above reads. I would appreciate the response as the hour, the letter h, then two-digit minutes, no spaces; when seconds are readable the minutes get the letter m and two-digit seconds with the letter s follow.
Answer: 7h11
